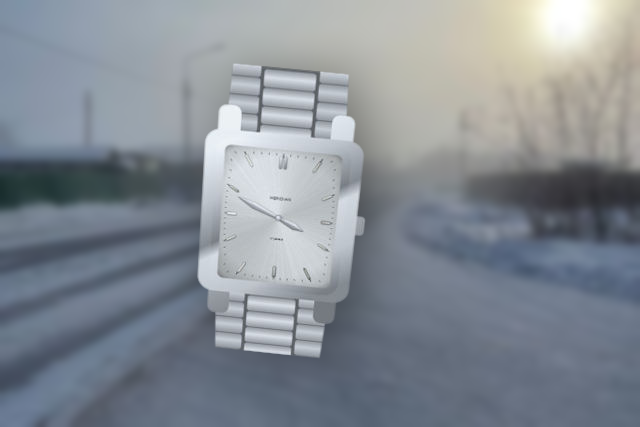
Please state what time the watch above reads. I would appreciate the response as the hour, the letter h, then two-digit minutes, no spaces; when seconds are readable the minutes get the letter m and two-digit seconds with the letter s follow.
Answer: 3h49
